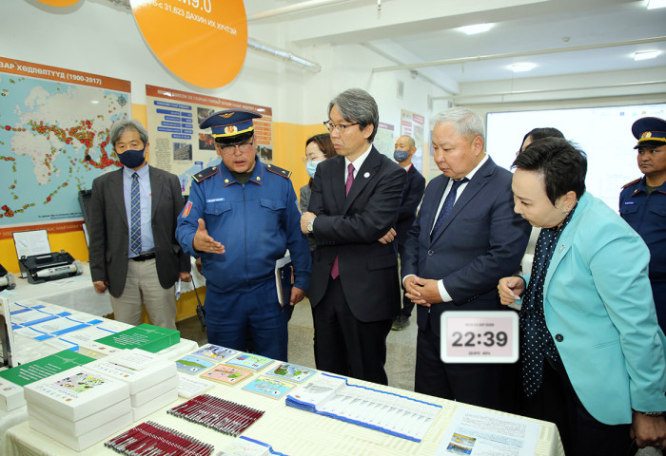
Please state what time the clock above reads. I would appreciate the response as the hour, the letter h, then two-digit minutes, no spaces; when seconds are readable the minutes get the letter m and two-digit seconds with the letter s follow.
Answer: 22h39
